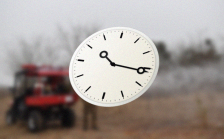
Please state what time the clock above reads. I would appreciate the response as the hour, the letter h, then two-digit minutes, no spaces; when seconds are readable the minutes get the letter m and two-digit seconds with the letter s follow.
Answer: 10h16
